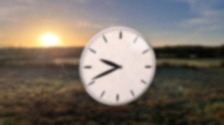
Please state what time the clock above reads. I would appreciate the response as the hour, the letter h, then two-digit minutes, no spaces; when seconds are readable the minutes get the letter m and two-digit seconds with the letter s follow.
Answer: 9h41
